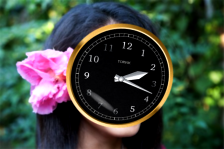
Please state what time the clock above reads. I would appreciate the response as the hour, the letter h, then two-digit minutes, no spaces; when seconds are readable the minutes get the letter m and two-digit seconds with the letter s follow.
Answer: 2h18
